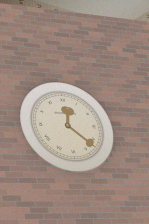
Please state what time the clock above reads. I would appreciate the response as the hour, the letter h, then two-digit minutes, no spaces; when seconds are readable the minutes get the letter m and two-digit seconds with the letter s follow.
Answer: 12h22
